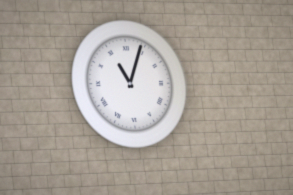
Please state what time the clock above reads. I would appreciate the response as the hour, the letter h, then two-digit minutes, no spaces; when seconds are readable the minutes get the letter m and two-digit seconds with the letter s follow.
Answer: 11h04
